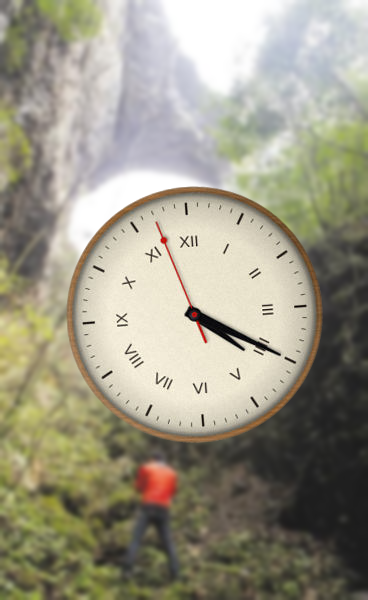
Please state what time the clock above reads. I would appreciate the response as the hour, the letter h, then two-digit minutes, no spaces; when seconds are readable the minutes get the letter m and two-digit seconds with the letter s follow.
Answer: 4h19m57s
